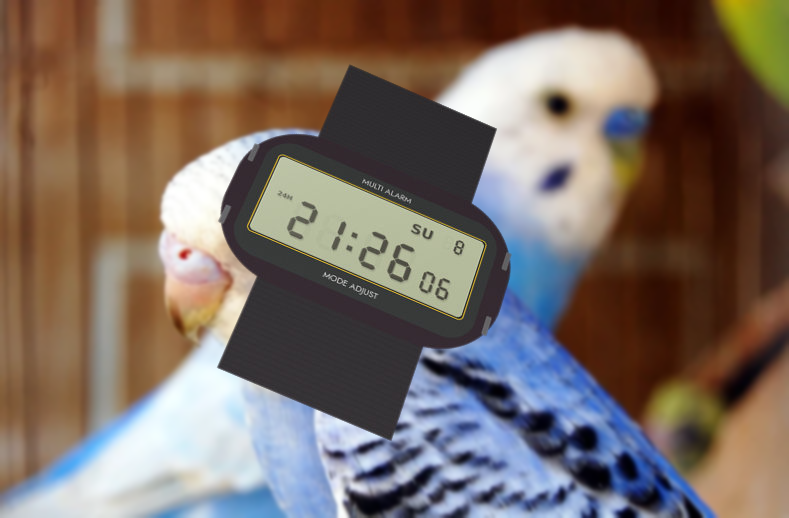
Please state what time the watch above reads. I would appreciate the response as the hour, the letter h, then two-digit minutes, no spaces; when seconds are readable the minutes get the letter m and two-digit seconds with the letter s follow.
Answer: 21h26m06s
